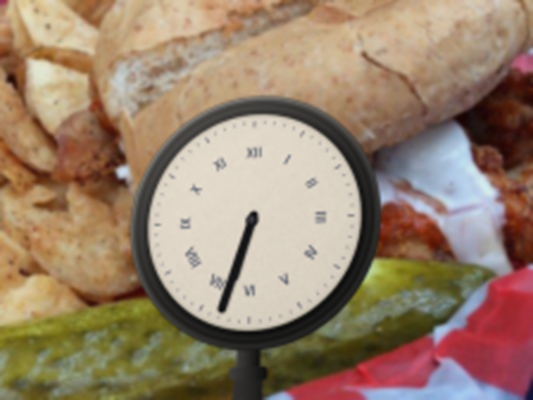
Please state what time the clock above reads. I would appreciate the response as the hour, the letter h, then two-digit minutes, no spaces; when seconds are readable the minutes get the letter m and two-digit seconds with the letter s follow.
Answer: 6h33
